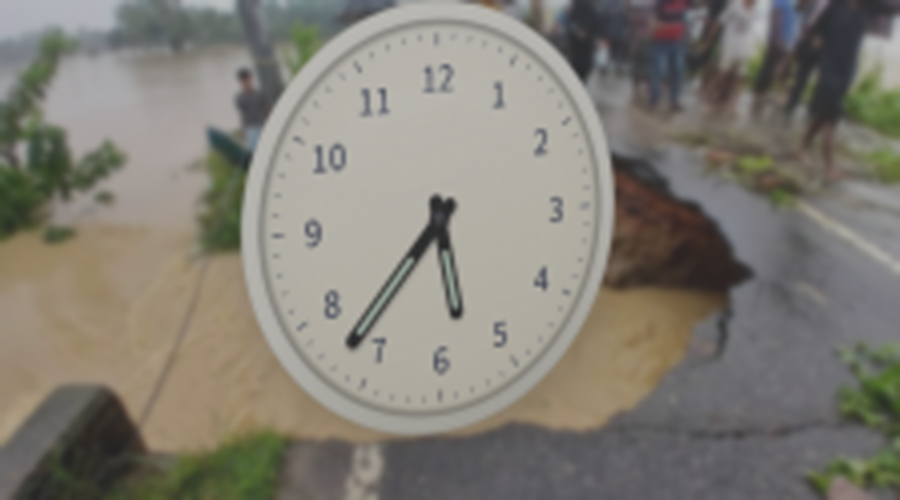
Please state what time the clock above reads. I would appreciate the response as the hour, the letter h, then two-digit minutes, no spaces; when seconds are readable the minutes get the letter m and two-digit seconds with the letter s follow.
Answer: 5h37
